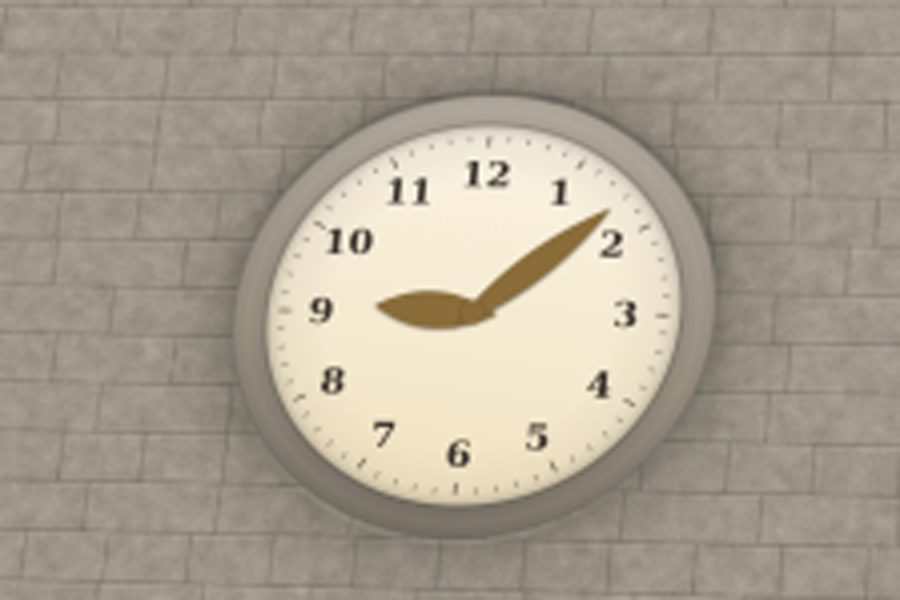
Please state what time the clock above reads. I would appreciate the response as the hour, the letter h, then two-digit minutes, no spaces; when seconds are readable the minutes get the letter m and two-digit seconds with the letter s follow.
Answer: 9h08
